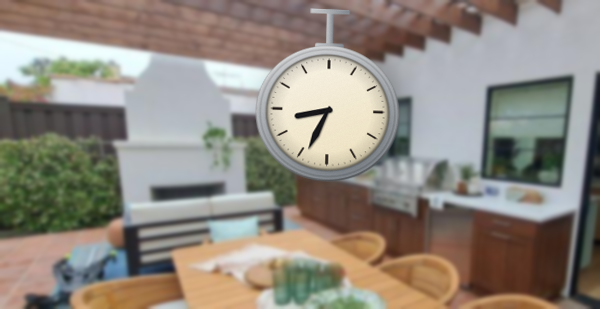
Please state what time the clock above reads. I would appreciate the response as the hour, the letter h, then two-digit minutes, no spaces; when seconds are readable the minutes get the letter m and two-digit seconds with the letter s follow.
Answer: 8h34
